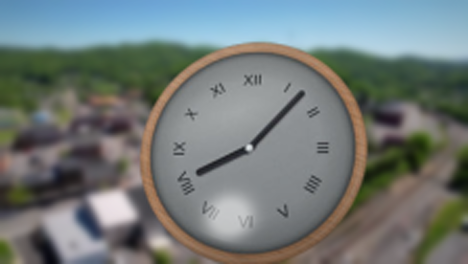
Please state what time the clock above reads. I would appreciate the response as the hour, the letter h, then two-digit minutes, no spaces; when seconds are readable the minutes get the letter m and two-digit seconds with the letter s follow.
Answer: 8h07
